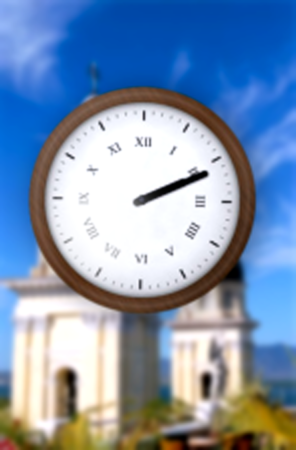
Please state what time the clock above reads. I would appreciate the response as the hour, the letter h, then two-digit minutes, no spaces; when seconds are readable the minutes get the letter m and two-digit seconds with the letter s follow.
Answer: 2h11
